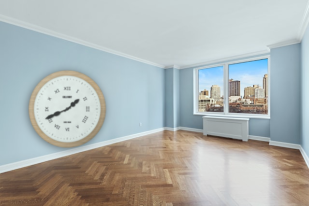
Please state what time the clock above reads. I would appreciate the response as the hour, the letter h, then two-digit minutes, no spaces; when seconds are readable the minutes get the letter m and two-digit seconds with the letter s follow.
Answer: 1h41
